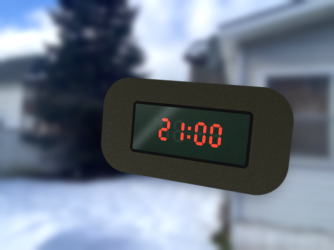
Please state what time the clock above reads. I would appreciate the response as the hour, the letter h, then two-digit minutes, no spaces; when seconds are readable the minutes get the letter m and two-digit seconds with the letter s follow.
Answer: 21h00
